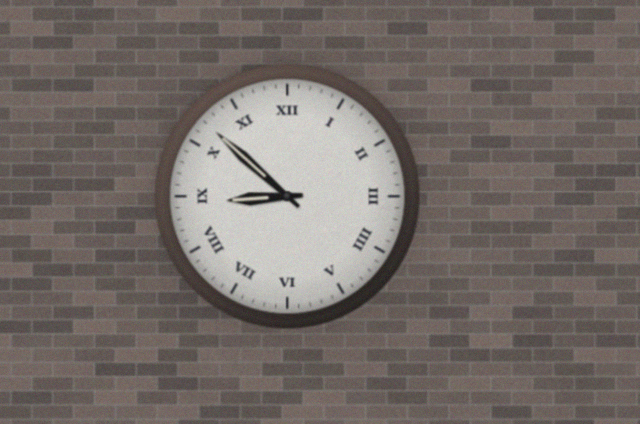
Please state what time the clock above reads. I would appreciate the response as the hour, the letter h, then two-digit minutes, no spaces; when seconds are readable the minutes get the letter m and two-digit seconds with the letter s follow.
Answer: 8h52
